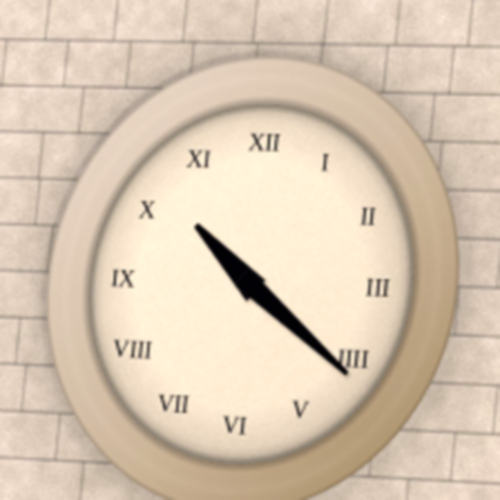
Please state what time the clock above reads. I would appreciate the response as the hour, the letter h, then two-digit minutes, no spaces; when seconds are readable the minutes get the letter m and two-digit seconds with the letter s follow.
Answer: 10h21
